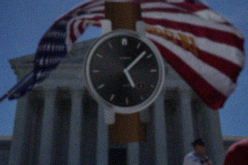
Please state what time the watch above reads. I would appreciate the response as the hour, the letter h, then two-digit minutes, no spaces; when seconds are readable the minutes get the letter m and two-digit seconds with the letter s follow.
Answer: 5h08
